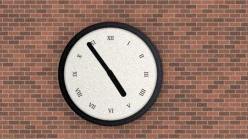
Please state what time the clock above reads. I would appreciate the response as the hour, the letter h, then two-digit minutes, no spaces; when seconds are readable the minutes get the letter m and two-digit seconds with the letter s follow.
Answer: 4h54
